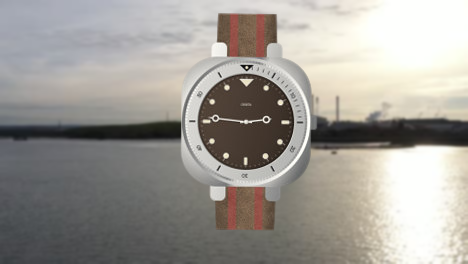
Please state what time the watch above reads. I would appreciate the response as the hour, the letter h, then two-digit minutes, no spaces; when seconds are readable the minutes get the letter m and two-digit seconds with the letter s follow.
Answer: 2h46
